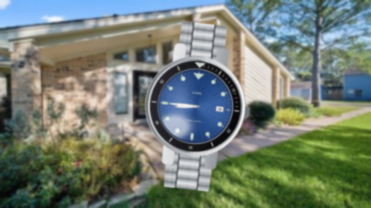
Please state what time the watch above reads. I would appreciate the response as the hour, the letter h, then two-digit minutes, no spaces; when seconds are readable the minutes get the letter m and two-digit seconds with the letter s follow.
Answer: 8h45
